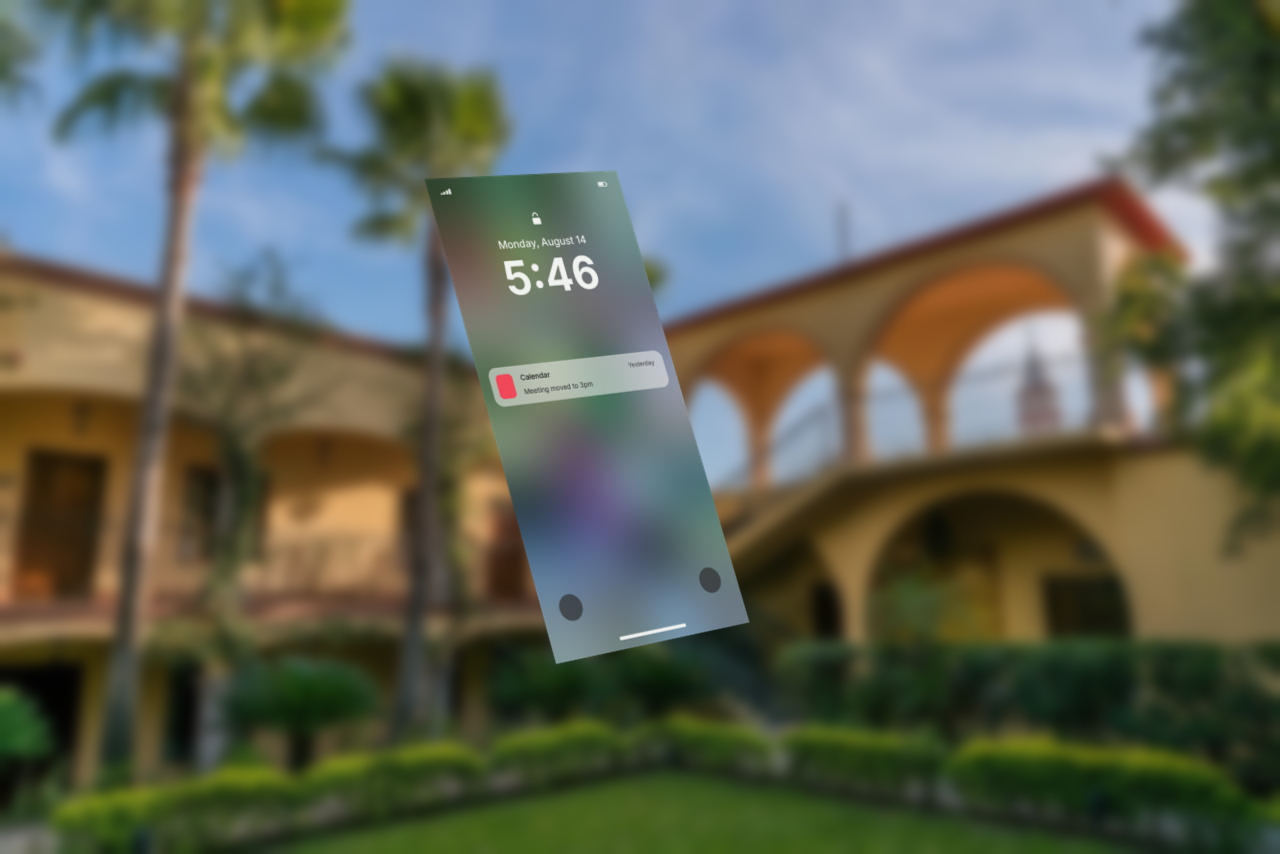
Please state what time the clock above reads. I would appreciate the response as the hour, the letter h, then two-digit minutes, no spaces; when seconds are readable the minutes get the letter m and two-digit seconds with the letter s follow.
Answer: 5h46
